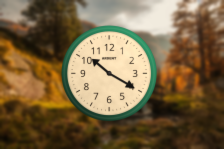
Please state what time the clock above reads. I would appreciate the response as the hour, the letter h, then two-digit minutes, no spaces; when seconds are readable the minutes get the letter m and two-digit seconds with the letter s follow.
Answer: 10h20
